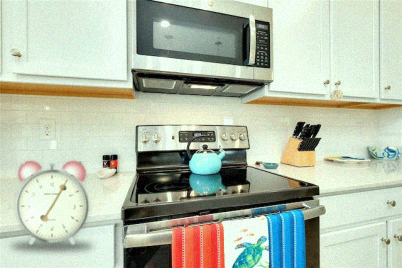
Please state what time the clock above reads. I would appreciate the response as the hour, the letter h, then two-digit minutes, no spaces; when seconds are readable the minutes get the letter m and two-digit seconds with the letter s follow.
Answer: 7h05
